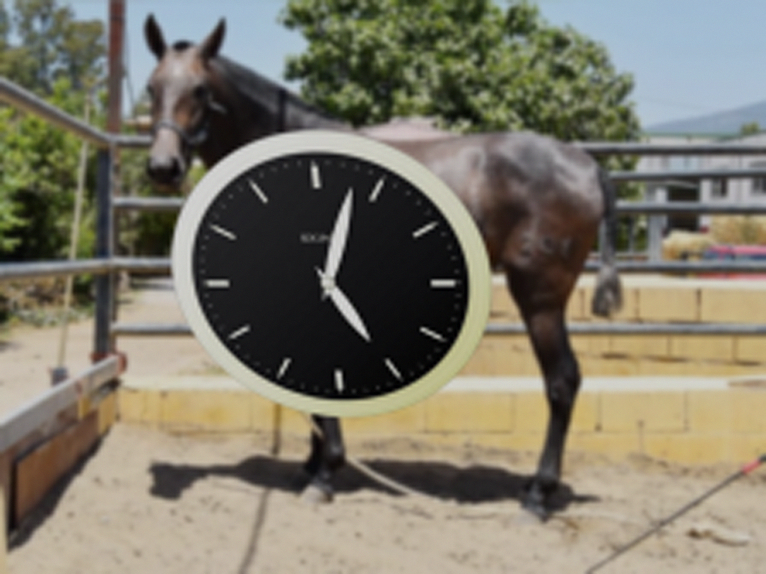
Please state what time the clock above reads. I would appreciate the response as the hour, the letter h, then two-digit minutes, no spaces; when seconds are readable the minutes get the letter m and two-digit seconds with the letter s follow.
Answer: 5h03
